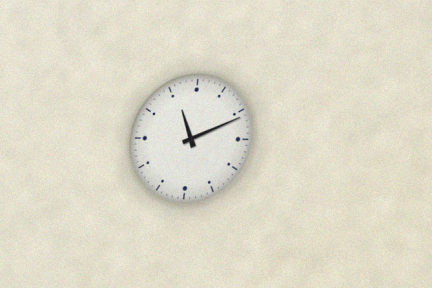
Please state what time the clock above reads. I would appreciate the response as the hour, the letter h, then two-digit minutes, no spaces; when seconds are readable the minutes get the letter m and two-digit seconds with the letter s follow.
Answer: 11h11
